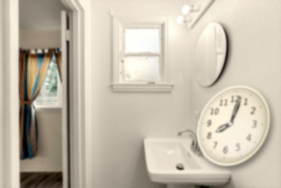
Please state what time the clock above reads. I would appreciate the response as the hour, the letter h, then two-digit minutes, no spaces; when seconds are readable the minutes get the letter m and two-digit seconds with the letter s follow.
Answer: 8h02
